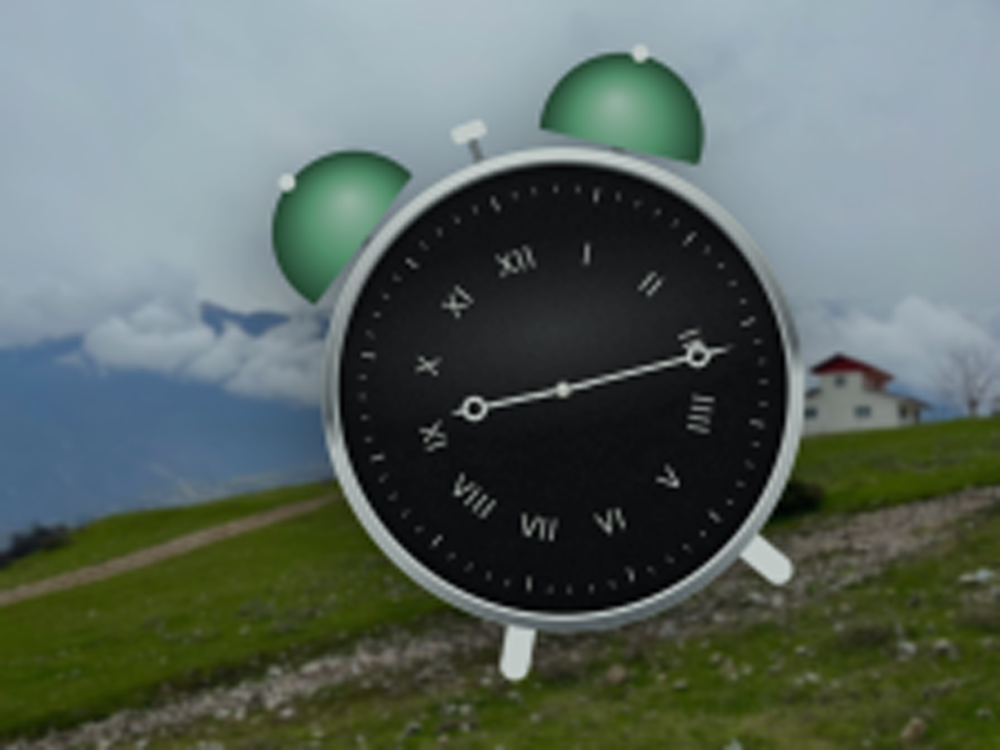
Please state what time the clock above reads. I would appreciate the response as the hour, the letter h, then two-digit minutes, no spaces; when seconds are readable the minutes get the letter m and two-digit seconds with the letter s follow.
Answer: 9h16
